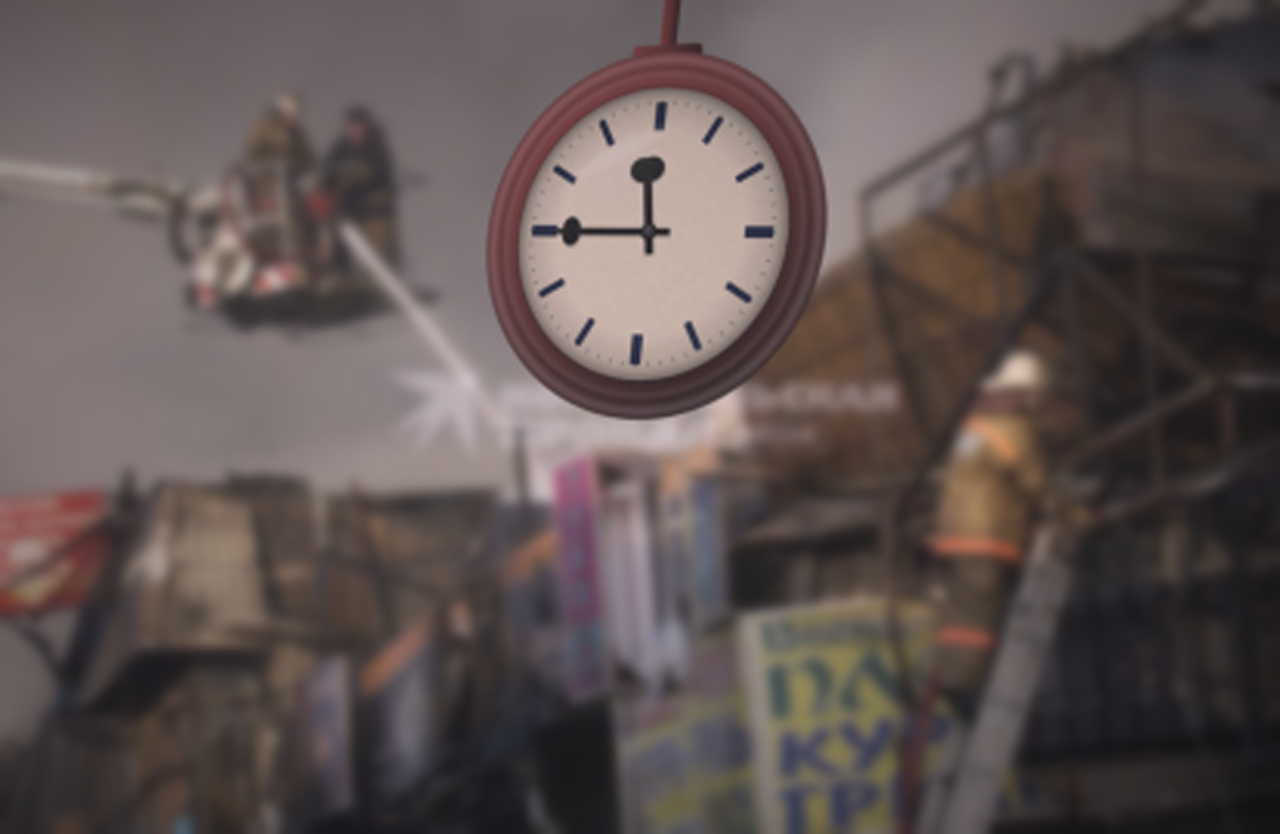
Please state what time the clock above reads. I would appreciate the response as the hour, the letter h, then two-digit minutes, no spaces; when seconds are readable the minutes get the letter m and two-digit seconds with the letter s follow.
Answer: 11h45
